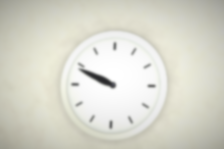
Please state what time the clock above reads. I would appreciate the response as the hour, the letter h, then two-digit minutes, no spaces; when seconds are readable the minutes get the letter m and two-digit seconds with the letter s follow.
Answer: 9h49
